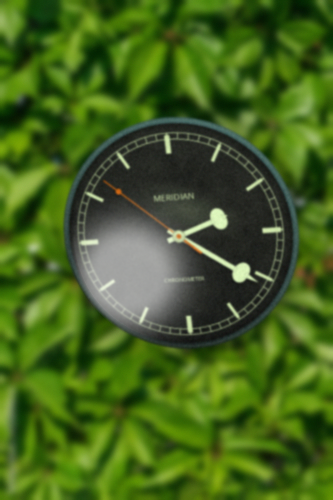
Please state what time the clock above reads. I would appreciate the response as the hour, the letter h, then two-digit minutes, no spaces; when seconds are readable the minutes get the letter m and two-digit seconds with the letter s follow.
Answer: 2h20m52s
